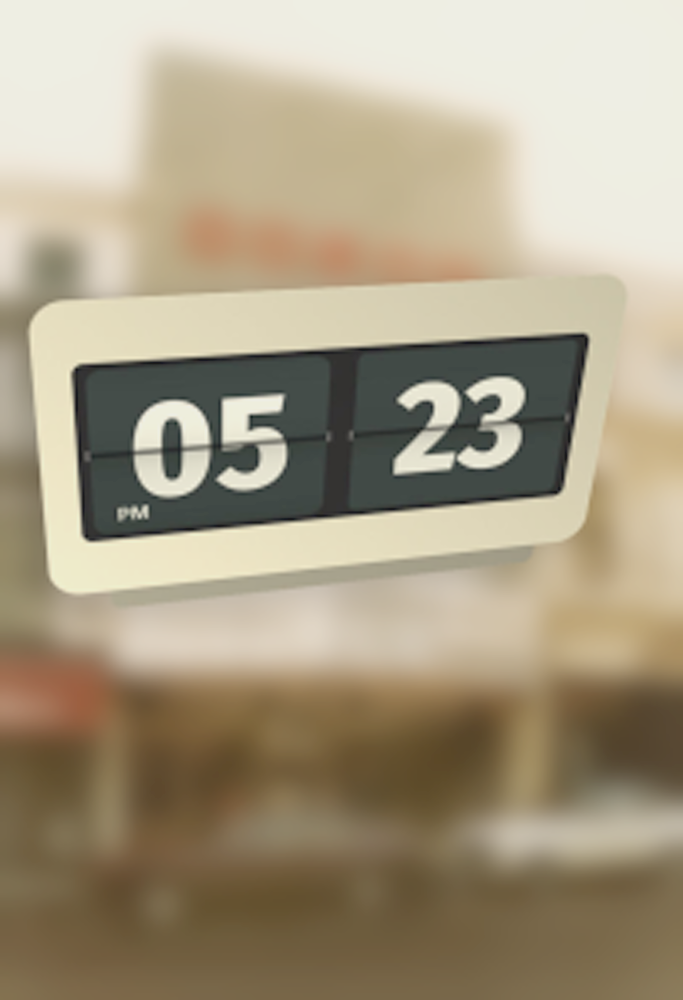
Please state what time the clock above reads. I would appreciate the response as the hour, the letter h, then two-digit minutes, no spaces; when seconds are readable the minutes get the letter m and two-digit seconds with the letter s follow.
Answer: 5h23
